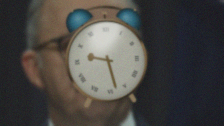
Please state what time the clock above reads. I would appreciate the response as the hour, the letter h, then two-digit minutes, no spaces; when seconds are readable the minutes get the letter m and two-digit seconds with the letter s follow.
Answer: 9h28
